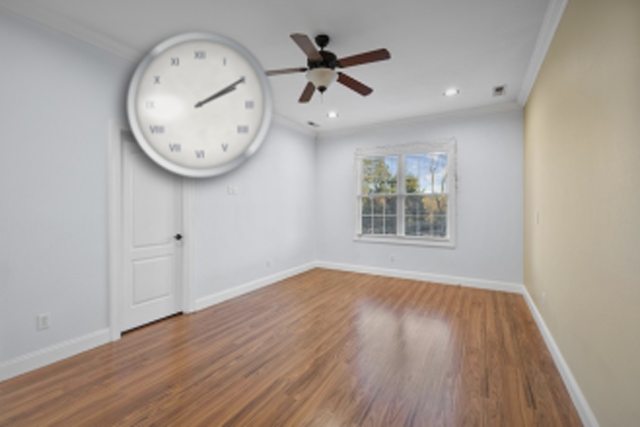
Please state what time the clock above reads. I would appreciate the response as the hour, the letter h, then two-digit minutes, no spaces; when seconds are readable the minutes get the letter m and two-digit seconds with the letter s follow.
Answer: 2h10
